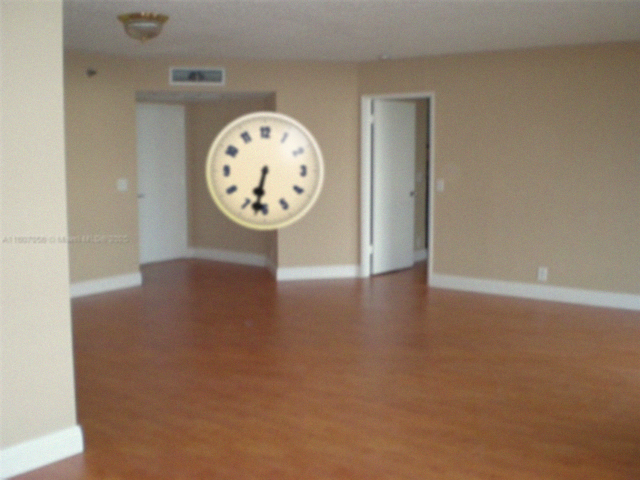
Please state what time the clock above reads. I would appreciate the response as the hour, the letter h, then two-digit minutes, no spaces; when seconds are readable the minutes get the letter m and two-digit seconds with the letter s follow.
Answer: 6h32
